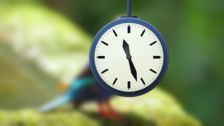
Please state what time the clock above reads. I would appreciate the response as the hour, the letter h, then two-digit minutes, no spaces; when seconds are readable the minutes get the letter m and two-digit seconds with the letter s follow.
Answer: 11h27
